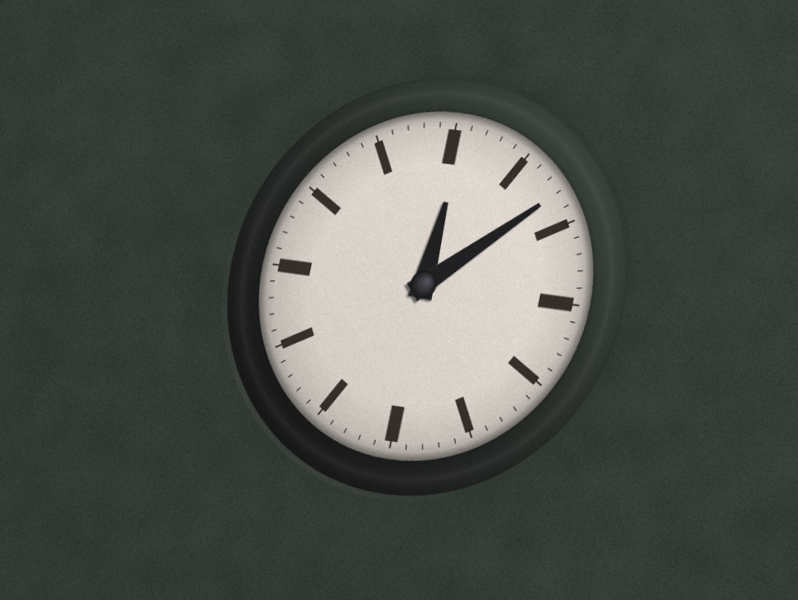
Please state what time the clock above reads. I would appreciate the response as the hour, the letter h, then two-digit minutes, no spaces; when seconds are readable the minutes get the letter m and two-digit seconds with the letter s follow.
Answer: 12h08
